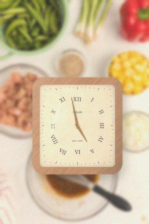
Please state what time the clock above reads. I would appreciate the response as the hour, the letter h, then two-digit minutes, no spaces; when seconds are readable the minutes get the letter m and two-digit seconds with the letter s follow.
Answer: 4h58
